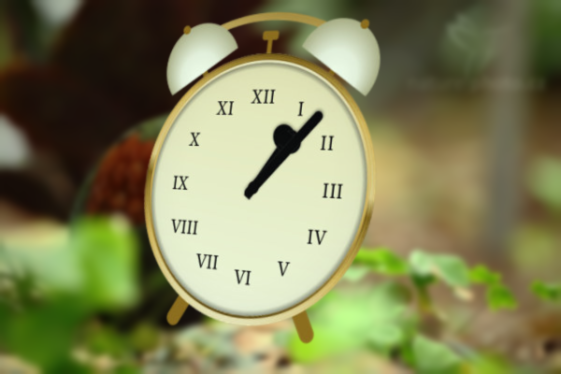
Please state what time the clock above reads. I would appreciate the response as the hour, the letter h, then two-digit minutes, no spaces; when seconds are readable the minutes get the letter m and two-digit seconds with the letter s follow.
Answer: 1h07
